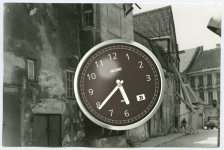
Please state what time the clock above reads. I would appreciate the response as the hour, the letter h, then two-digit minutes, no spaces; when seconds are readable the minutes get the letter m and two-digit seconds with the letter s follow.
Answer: 5h39
